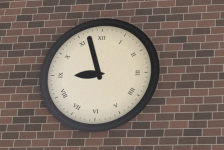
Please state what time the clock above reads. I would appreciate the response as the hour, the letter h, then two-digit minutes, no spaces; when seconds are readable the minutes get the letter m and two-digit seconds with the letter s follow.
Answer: 8h57
